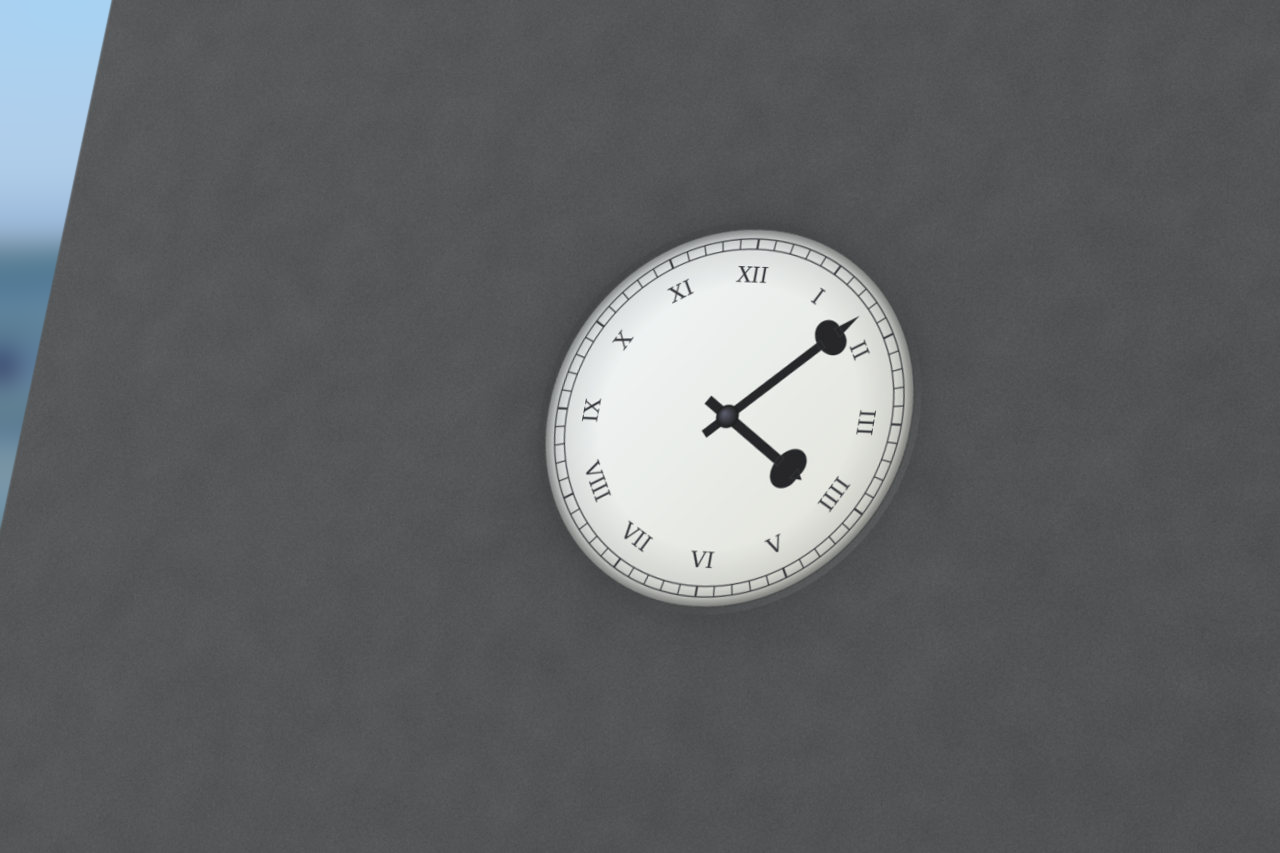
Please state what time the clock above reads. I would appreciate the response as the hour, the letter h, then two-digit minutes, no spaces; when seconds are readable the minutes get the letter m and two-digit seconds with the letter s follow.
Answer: 4h08
